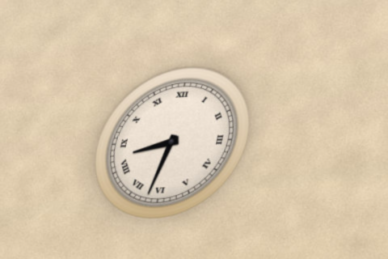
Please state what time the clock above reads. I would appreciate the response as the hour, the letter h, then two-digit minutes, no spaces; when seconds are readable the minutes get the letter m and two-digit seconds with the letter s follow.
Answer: 8h32
